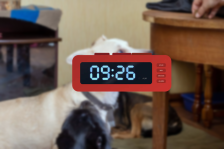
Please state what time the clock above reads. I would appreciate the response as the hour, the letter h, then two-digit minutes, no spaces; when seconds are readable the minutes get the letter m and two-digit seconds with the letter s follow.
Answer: 9h26
